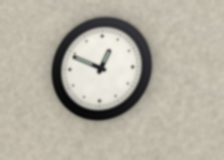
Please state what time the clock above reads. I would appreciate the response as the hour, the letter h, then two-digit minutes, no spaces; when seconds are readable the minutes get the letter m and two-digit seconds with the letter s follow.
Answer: 12h49
